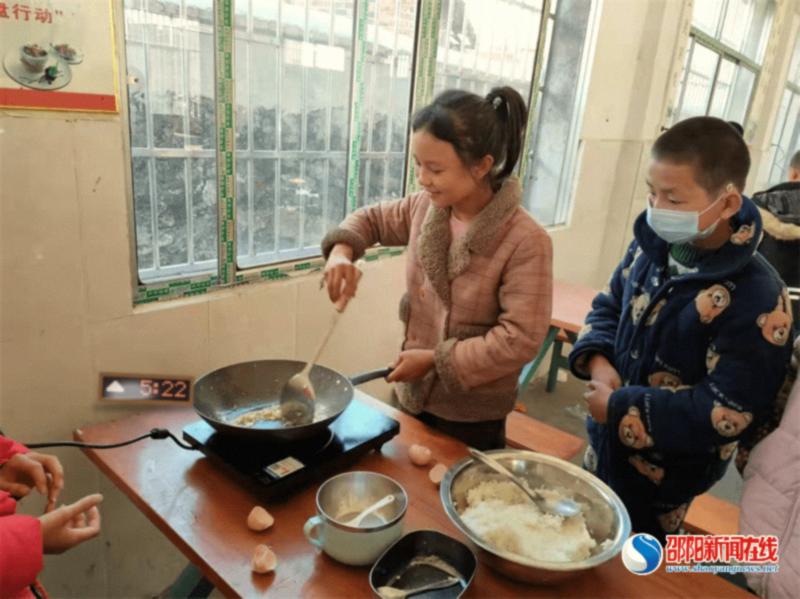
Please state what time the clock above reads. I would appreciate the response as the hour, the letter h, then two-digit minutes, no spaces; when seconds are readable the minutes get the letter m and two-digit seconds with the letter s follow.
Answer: 5h22
